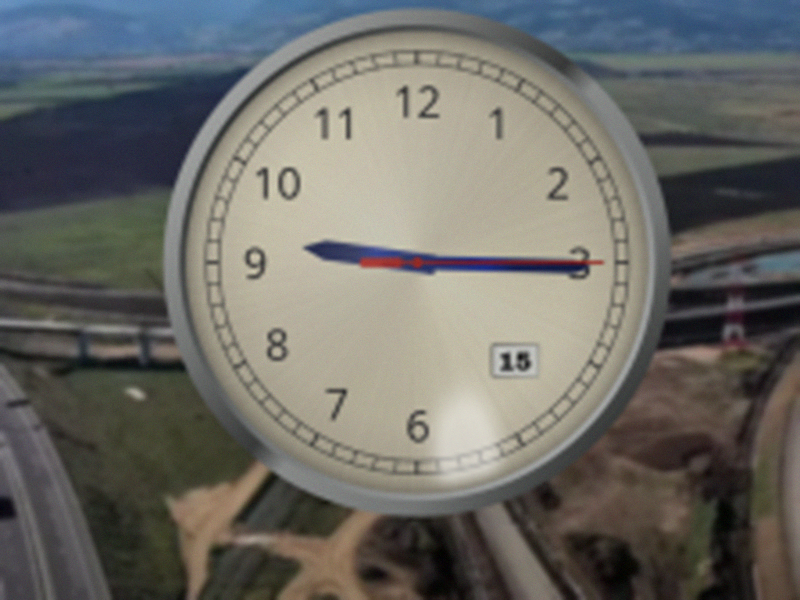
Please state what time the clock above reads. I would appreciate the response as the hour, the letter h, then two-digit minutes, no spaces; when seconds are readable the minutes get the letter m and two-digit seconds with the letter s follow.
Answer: 9h15m15s
